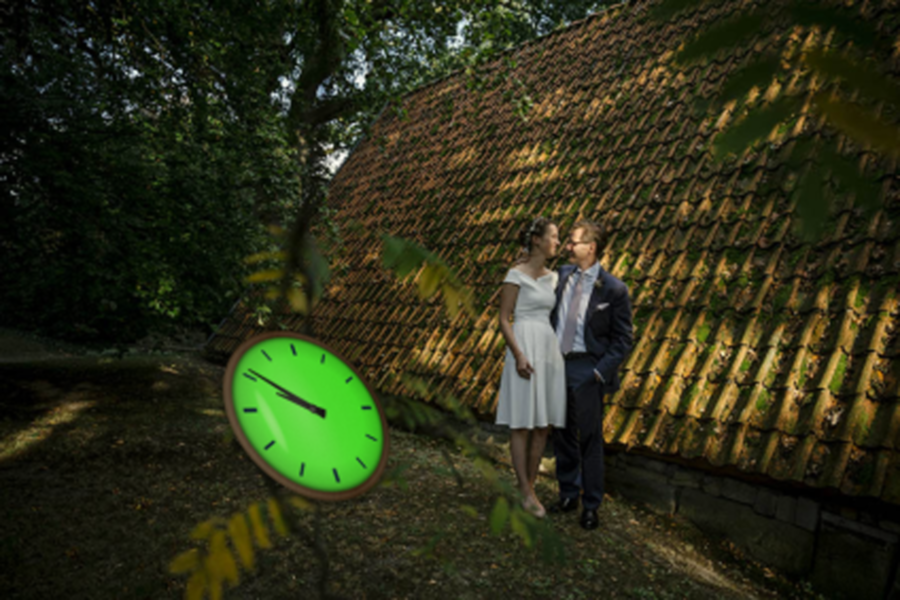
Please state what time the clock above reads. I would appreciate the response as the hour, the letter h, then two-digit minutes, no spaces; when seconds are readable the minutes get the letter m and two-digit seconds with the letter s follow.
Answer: 9h51
